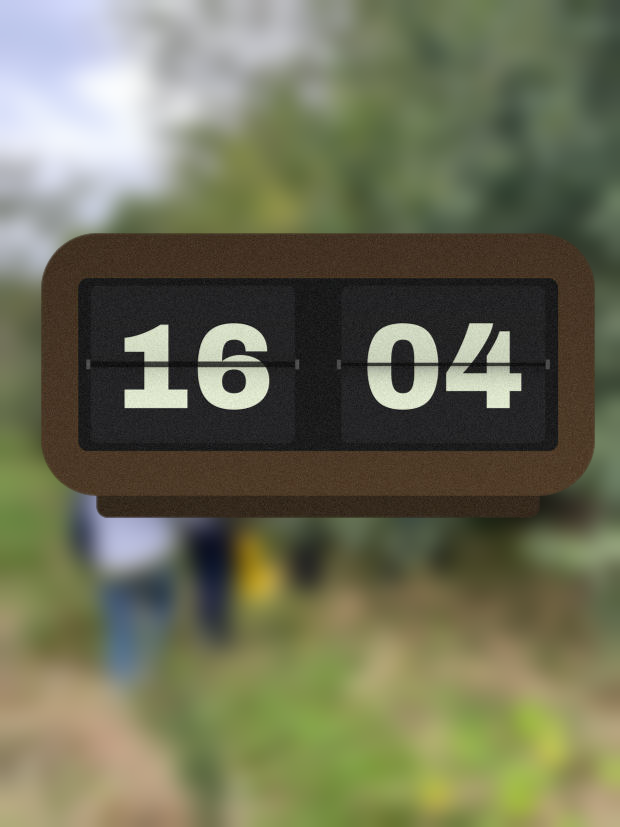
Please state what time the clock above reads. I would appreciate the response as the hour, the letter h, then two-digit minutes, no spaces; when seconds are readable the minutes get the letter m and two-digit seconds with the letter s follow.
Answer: 16h04
